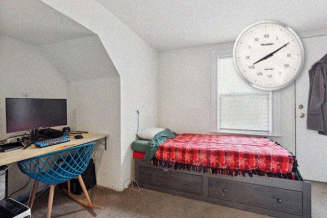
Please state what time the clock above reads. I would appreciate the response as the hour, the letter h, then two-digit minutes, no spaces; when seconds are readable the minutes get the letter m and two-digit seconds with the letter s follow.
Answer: 8h10
